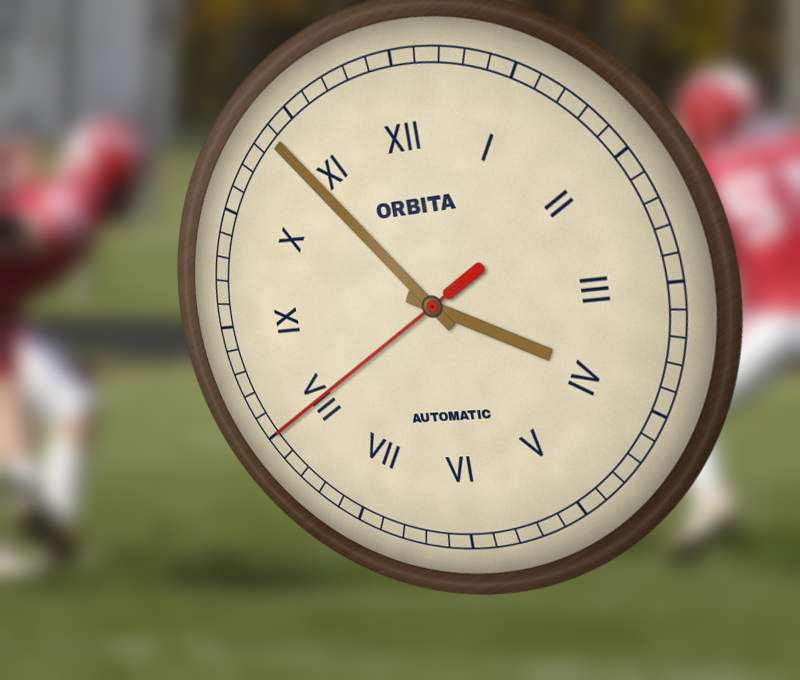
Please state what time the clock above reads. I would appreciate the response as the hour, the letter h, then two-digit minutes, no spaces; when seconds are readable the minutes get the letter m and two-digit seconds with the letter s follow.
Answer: 3h53m40s
